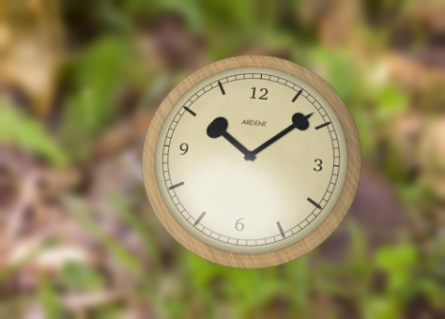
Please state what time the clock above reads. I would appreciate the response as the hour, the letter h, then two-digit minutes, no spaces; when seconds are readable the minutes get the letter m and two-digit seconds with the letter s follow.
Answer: 10h08
